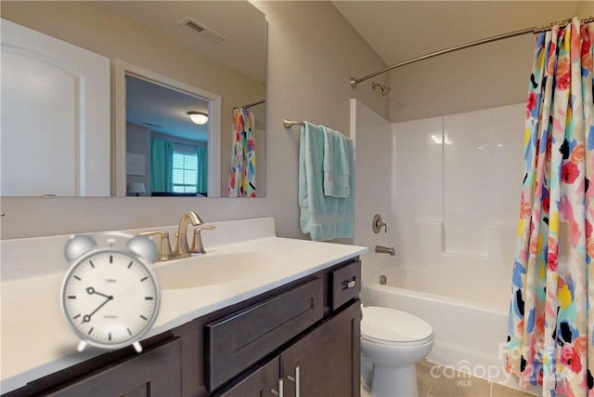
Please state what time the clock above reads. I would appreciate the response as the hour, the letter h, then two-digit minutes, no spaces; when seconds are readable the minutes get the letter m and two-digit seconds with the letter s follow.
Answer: 9h38
